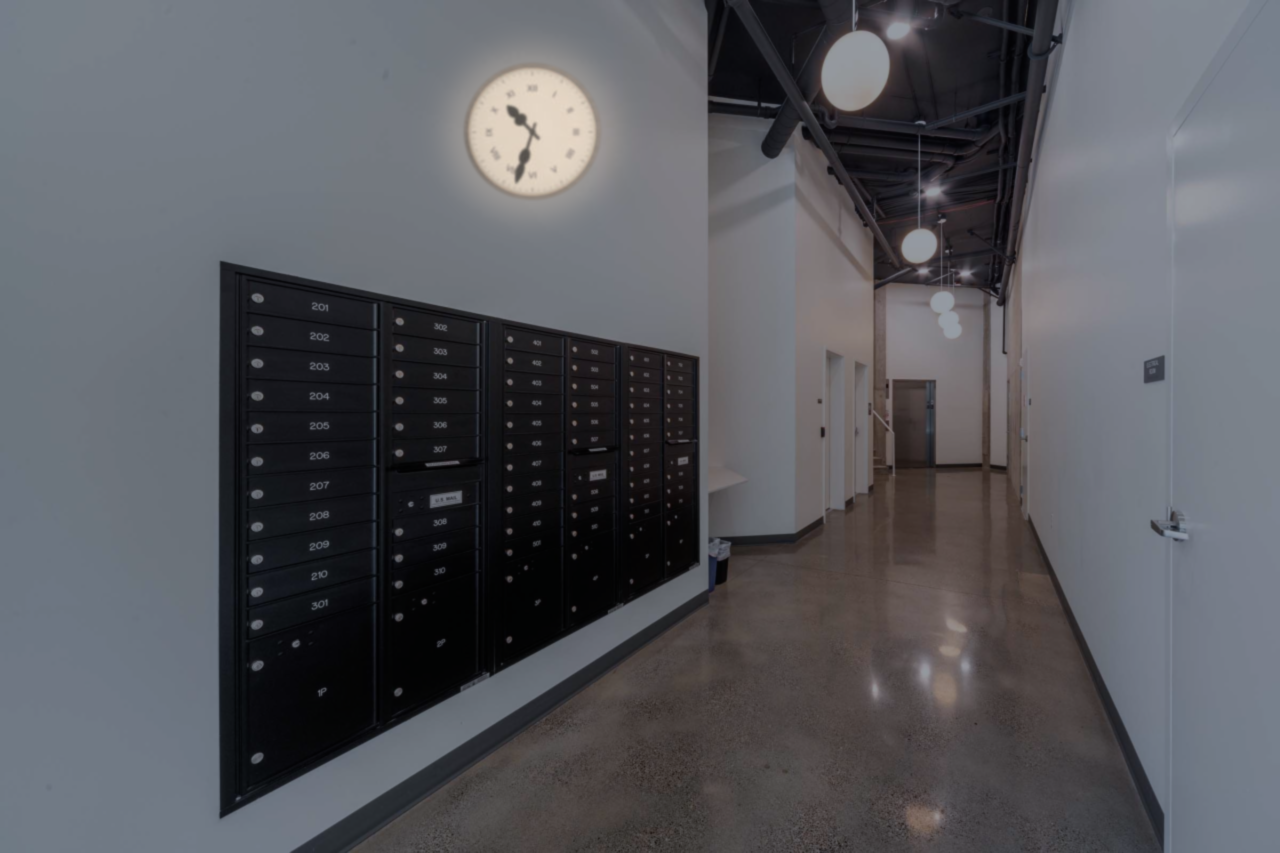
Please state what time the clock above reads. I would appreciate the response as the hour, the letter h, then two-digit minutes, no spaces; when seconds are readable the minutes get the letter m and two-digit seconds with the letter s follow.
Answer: 10h33
